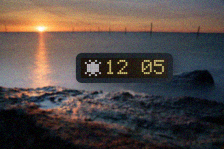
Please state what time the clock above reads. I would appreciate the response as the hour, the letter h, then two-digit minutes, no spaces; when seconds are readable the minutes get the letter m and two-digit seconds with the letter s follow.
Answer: 12h05
